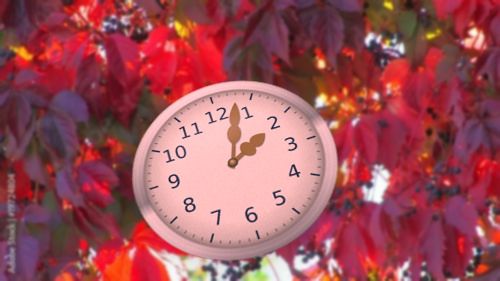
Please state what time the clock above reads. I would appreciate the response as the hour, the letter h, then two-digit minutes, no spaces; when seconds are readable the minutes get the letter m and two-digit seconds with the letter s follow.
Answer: 2h03
